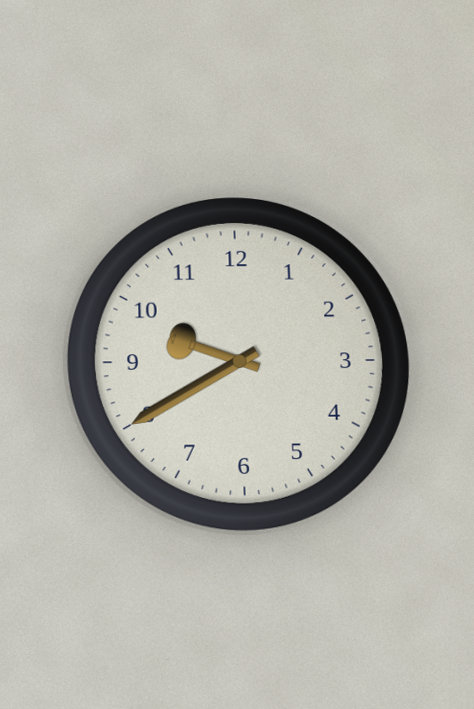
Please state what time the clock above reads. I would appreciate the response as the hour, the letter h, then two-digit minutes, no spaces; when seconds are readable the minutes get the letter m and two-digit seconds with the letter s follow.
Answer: 9h40
